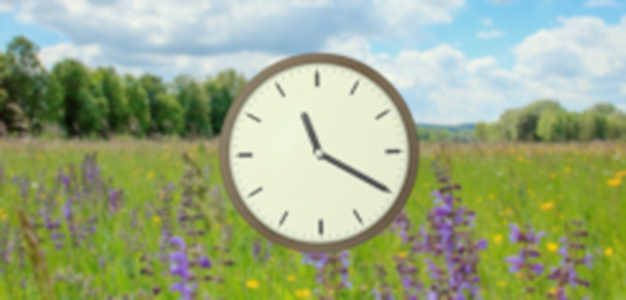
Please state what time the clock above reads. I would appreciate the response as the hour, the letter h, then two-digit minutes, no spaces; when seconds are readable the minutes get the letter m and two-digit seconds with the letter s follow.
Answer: 11h20
